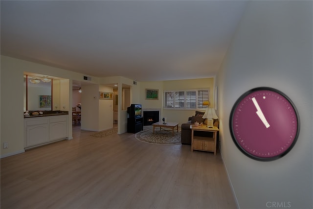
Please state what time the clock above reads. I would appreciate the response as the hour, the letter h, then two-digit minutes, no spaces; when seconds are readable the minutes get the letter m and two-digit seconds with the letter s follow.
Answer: 10h56
